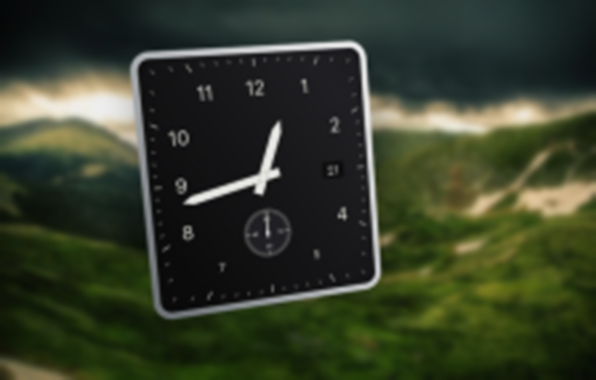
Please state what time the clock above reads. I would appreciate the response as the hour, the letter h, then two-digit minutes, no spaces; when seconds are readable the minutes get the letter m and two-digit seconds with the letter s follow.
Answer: 12h43
